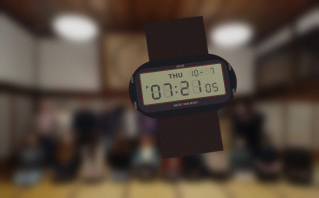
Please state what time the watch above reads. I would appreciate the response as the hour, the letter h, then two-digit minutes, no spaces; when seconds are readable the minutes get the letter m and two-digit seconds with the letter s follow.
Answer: 7h21m05s
